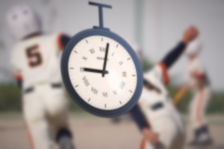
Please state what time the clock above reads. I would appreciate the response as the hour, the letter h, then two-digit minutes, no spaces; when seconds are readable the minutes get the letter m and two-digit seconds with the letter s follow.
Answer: 9h02
